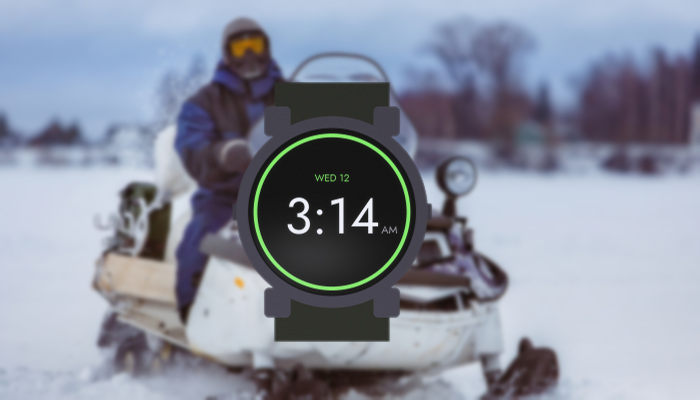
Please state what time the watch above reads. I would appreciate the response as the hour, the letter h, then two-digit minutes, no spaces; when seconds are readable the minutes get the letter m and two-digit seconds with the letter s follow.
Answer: 3h14
